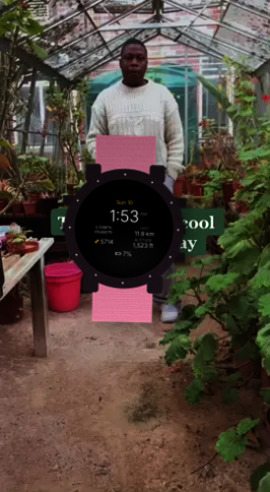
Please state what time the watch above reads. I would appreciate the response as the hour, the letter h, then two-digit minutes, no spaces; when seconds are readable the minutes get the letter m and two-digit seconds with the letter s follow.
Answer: 1h53
